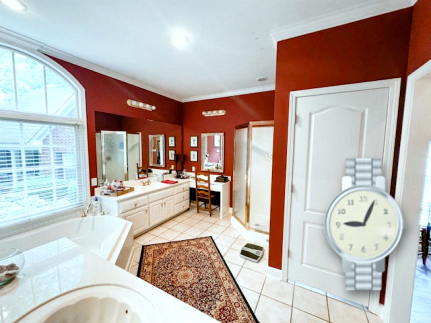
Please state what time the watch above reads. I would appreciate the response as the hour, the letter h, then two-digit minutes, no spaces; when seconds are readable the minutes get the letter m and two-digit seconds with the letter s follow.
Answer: 9h04
